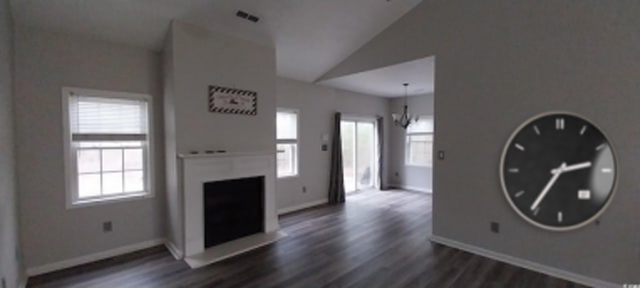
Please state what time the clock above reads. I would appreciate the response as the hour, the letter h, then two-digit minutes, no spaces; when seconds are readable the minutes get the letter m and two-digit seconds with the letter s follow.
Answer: 2h36
